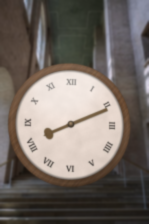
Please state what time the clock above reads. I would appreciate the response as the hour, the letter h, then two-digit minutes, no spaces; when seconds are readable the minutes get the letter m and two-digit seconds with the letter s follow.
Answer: 8h11
